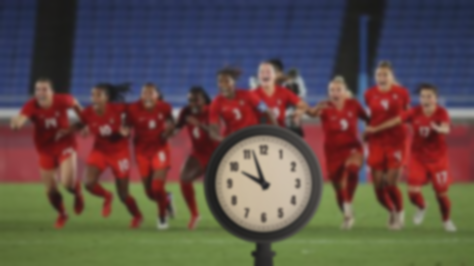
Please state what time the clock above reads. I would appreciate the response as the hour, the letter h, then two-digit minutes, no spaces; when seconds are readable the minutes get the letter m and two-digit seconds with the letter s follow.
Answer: 9h57
